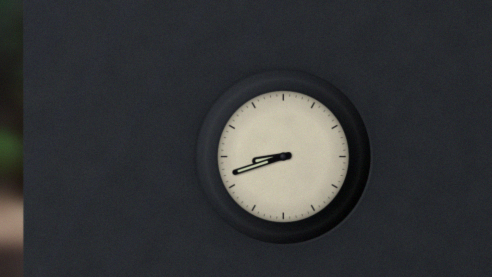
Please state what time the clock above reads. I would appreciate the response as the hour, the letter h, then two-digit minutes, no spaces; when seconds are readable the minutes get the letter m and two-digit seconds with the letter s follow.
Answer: 8h42
